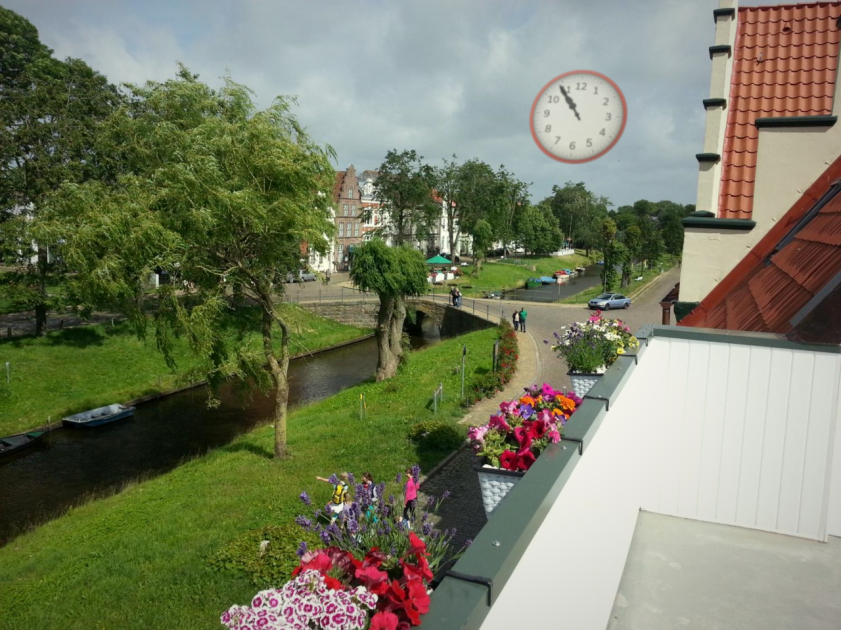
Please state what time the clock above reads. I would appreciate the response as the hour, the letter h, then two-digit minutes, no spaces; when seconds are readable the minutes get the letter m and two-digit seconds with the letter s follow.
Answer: 10h54
